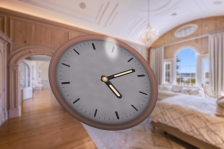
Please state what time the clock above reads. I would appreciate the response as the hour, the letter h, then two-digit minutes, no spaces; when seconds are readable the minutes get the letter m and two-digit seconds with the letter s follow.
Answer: 5h13
